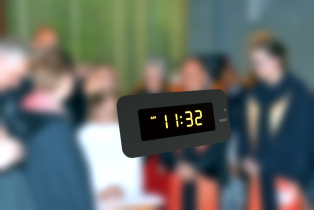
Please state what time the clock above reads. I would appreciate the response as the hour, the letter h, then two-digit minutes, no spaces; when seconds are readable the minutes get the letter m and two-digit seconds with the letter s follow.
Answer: 11h32
